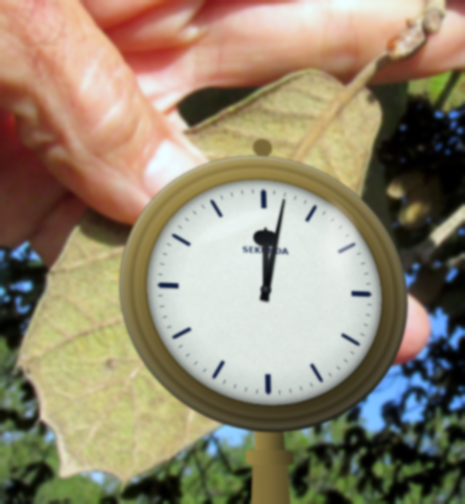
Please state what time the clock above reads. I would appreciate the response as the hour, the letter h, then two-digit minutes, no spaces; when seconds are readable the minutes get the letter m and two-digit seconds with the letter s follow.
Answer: 12h02
